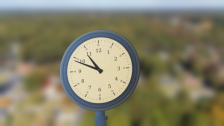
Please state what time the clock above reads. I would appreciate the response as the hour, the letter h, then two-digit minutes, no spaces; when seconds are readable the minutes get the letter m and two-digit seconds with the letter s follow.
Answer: 10h49
